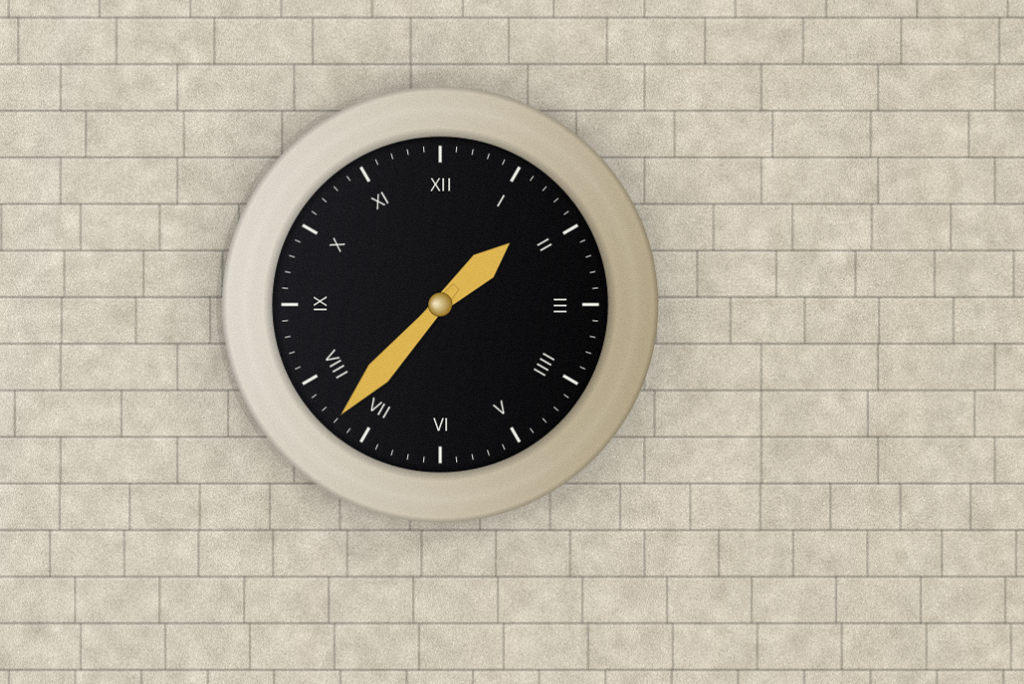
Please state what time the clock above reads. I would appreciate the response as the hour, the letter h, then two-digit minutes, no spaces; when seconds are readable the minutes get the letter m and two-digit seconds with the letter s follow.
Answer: 1h37
